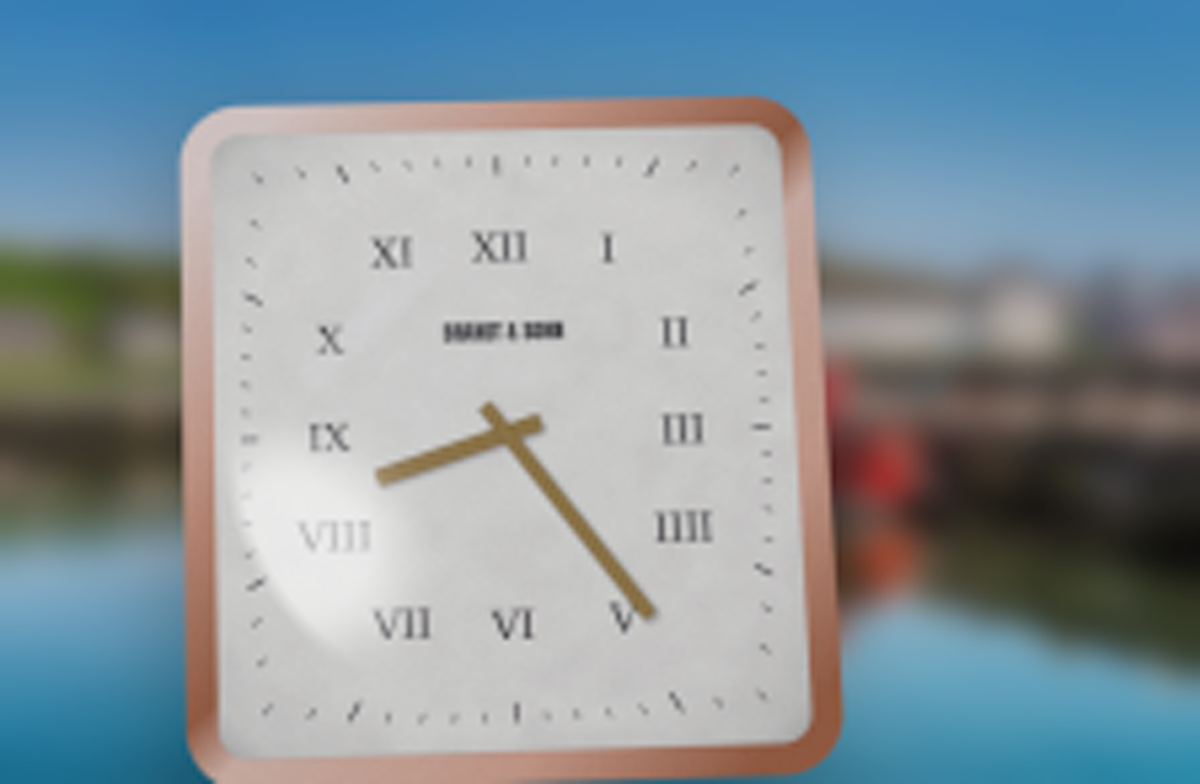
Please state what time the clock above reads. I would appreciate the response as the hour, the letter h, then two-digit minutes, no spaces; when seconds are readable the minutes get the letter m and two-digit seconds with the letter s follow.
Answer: 8h24
